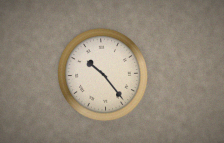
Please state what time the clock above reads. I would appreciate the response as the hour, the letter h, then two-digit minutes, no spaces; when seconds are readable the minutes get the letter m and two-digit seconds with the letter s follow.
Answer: 10h24
